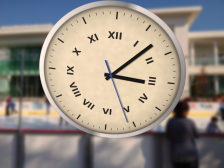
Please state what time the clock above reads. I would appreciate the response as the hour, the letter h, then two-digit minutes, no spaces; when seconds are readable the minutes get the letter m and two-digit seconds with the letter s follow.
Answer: 3h07m26s
